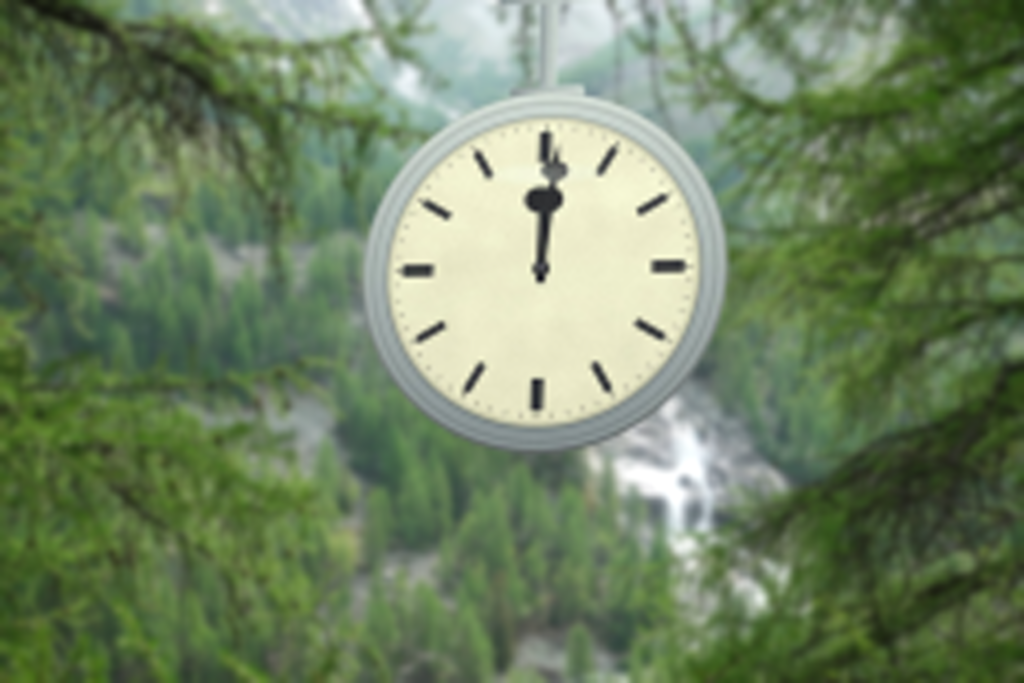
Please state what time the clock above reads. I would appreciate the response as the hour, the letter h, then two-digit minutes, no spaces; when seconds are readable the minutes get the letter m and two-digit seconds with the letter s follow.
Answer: 12h01
